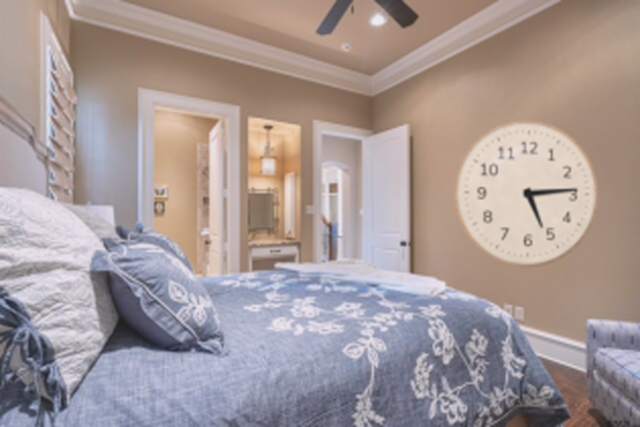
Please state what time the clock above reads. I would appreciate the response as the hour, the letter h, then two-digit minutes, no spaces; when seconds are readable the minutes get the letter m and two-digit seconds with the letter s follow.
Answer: 5h14
